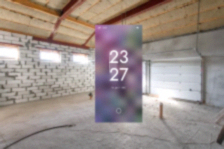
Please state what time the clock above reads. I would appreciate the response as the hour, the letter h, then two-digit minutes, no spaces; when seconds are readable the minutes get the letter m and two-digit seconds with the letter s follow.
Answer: 23h27
